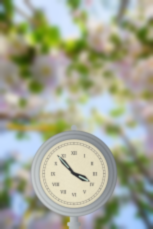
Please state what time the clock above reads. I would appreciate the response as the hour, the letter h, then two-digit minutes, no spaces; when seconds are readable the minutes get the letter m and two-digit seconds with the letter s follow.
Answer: 3h53
